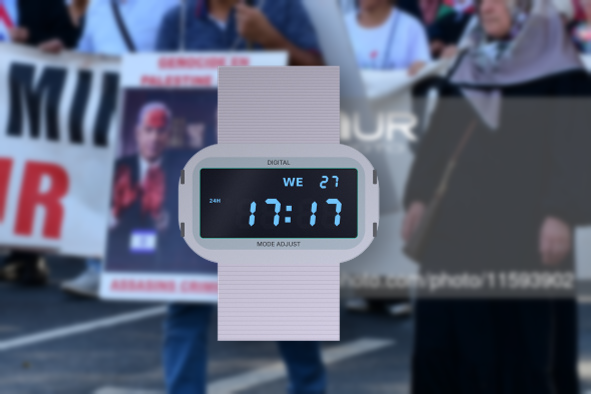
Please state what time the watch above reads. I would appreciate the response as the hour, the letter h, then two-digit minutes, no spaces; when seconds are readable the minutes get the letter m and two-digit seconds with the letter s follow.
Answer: 17h17
